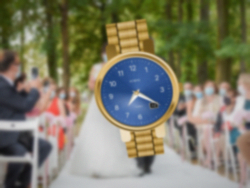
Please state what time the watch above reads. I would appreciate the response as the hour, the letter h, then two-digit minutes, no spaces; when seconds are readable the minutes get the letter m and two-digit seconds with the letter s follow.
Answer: 7h21
